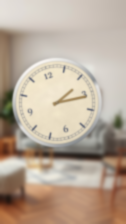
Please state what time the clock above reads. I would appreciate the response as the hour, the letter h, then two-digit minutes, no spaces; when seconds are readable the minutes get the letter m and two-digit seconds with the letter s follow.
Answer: 2h16
